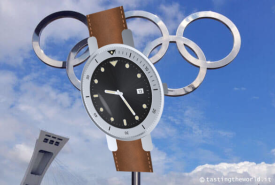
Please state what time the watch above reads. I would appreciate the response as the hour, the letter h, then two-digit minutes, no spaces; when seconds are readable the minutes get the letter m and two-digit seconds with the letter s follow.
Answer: 9h25
